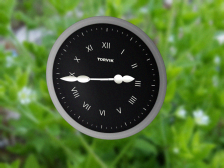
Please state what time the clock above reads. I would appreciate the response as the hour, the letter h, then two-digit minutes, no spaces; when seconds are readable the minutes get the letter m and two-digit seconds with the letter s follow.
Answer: 2h44
